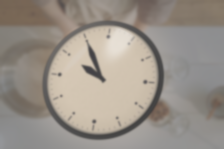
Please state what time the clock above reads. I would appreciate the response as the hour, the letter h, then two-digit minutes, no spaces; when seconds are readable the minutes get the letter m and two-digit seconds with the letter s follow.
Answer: 9h55
